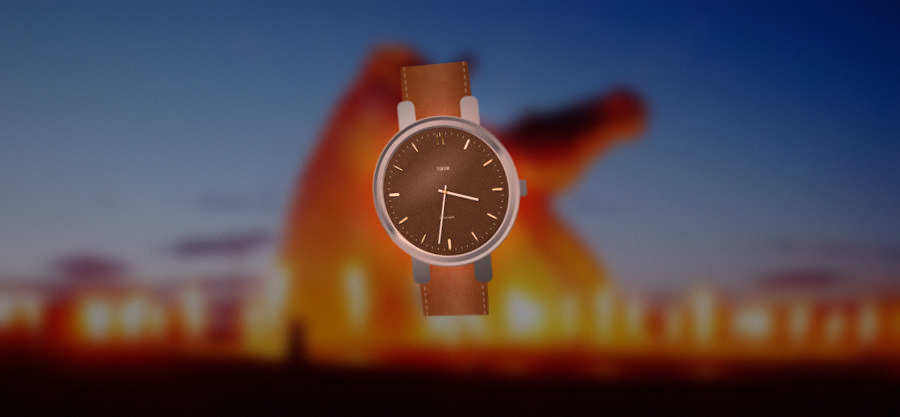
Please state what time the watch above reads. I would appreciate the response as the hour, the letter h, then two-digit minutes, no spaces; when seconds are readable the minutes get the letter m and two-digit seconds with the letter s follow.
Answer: 3h32
